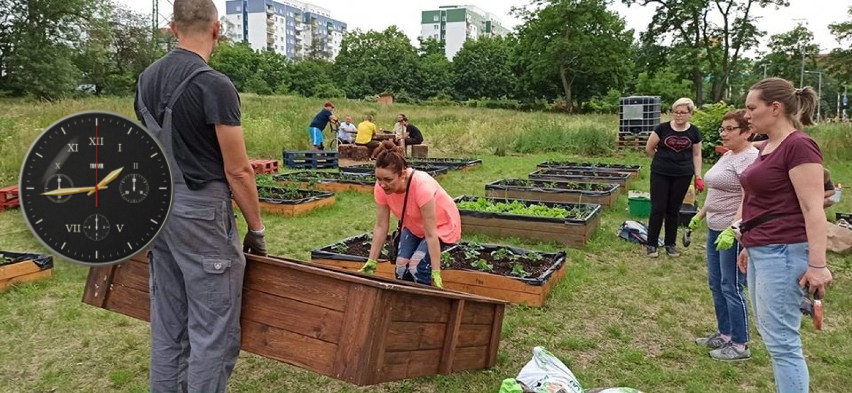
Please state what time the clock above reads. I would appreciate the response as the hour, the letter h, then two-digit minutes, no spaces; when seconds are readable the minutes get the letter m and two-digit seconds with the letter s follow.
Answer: 1h44
